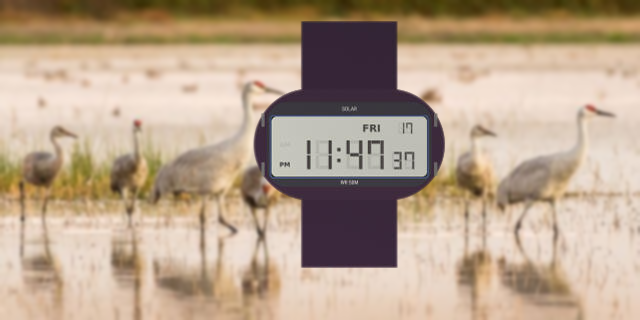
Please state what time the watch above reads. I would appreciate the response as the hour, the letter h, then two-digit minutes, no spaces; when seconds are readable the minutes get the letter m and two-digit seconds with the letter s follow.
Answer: 11h47m37s
